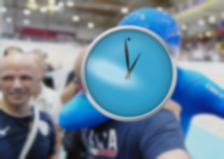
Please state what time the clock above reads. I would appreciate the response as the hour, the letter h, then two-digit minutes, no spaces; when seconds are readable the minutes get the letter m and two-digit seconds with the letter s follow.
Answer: 12h59
